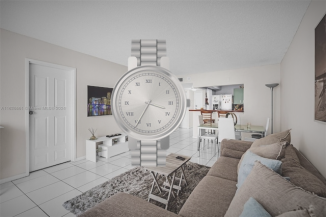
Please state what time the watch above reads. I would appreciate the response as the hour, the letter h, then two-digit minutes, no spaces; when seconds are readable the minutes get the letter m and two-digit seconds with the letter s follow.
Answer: 3h35
